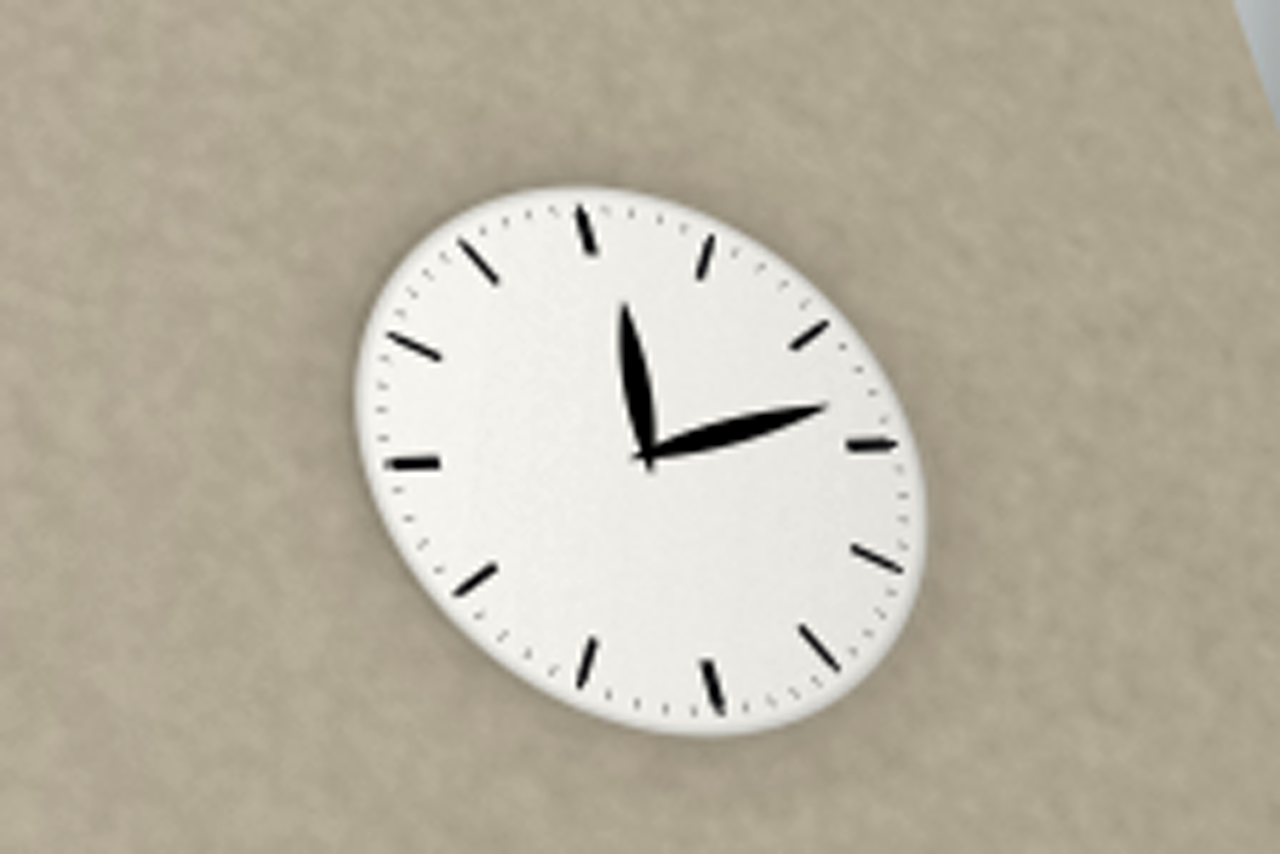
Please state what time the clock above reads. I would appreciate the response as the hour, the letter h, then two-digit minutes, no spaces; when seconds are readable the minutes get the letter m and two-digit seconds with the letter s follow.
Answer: 12h13
